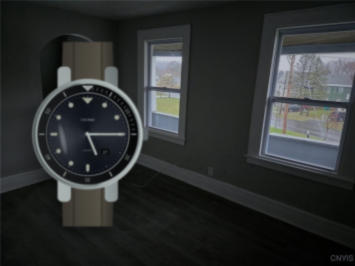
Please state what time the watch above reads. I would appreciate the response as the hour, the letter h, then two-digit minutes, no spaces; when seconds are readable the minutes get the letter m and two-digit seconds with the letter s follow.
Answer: 5h15
